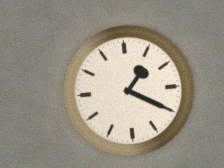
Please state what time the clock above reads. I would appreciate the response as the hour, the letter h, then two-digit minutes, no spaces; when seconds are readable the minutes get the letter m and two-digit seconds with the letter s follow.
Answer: 1h20
